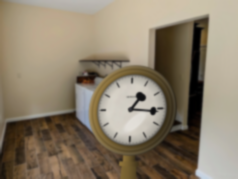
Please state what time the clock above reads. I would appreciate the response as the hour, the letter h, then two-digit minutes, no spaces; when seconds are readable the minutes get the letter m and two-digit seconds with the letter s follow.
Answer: 1h16
